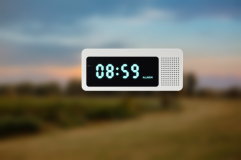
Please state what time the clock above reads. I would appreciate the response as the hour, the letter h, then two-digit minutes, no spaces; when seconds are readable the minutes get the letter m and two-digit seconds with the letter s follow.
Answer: 8h59
